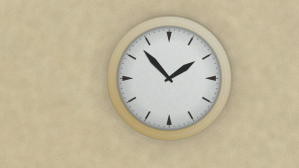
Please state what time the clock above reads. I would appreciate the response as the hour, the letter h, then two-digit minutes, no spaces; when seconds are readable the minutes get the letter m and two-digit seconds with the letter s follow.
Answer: 1h53
